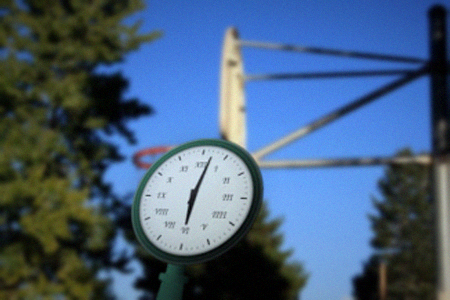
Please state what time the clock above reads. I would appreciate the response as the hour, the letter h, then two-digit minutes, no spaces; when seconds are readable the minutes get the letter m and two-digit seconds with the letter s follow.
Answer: 6h02
